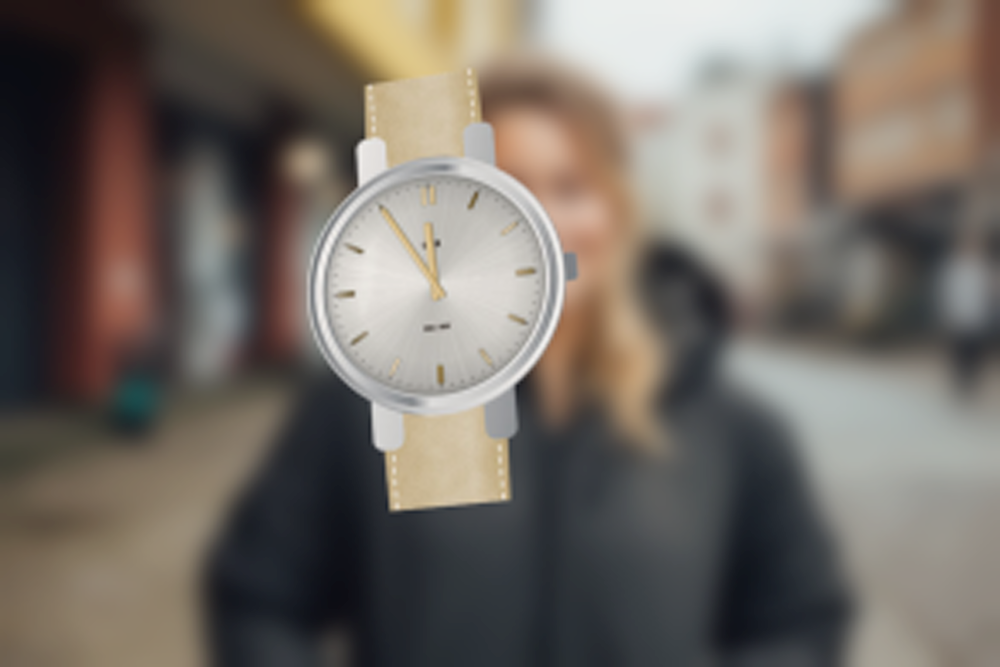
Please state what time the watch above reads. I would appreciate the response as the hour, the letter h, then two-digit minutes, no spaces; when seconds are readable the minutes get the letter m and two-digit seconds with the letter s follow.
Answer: 11h55
